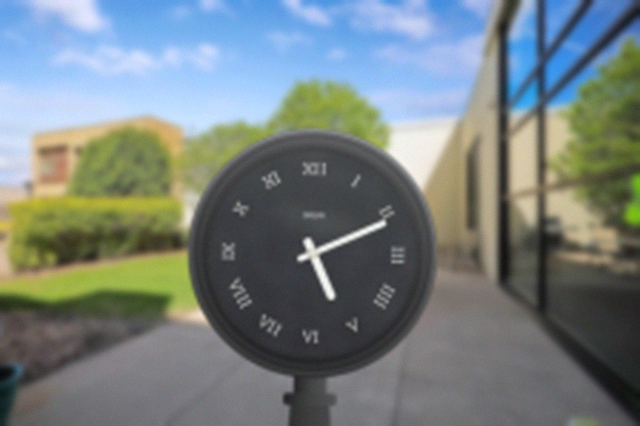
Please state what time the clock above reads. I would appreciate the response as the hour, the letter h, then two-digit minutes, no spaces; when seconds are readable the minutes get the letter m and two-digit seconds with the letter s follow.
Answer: 5h11
